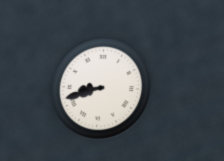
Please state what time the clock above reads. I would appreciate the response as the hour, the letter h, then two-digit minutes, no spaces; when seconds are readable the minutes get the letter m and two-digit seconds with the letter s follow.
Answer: 8h42
